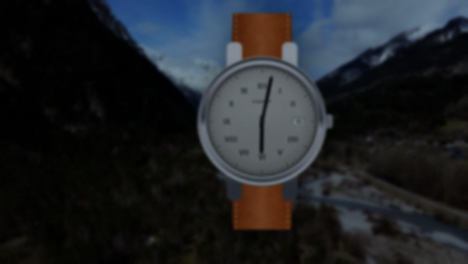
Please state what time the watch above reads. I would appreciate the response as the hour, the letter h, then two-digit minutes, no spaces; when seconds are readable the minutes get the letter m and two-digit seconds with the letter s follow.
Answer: 6h02
